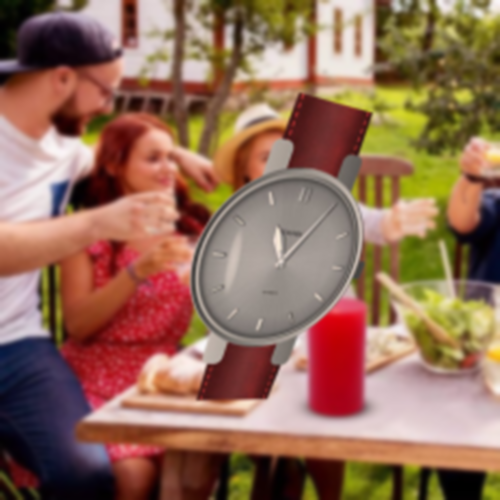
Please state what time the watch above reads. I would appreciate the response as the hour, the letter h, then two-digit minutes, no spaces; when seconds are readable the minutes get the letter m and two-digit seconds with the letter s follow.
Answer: 11h05
